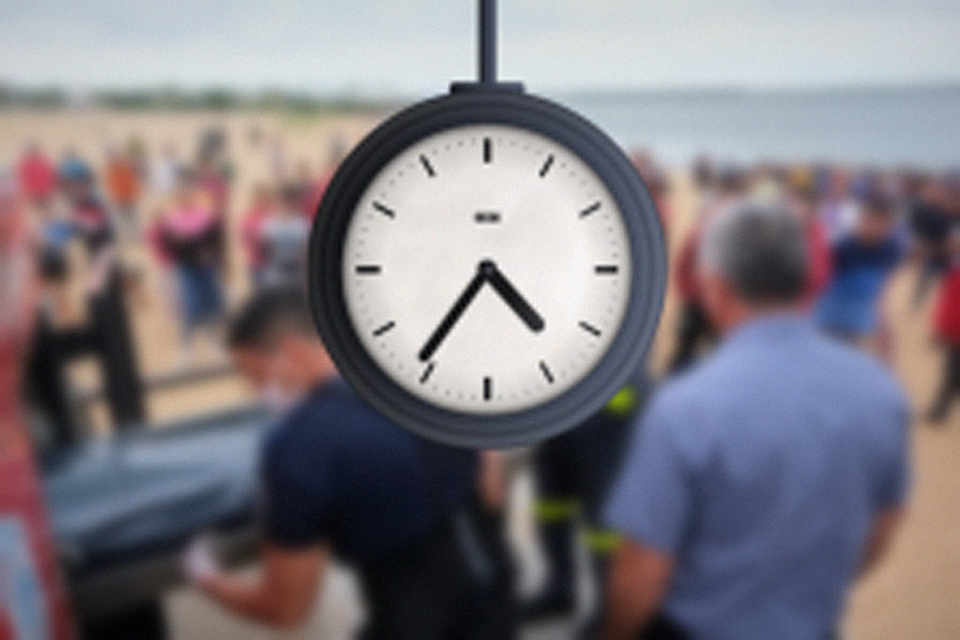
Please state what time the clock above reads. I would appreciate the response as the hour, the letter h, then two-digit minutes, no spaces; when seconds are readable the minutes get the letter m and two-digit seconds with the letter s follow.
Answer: 4h36
